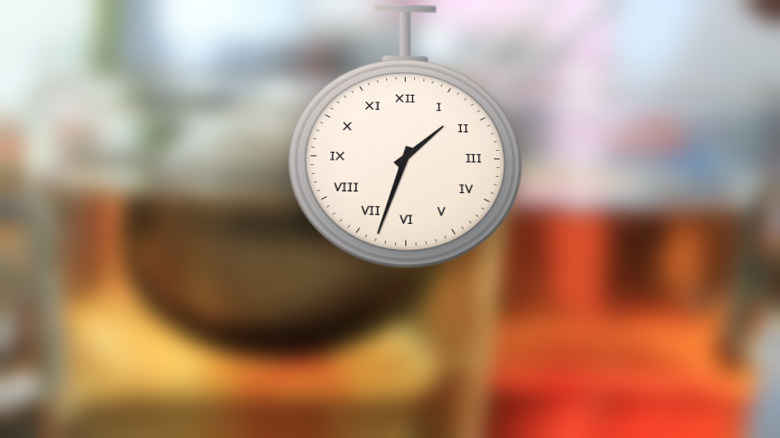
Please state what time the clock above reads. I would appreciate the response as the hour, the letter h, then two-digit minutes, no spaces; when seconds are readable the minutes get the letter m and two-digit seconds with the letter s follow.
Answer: 1h33
